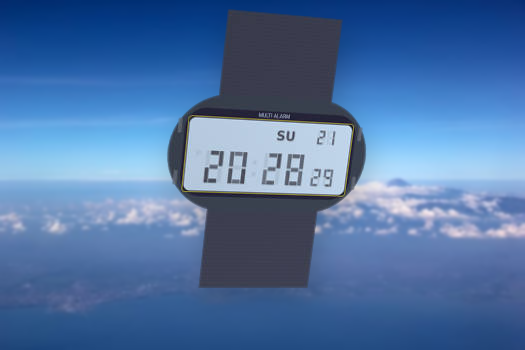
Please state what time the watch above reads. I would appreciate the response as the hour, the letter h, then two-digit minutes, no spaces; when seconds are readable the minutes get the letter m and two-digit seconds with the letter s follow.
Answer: 20h28m29s
